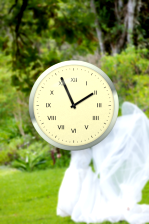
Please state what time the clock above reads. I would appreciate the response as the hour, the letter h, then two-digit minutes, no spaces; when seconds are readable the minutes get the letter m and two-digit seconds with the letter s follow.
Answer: 1h56
